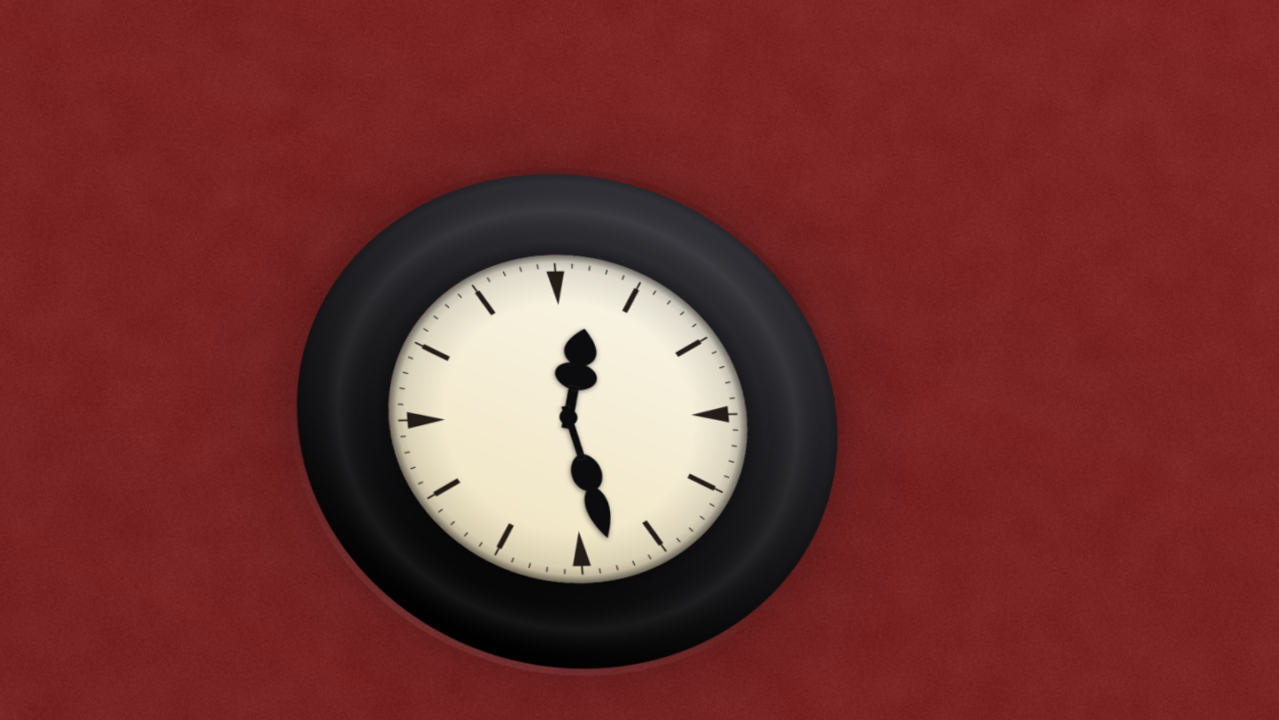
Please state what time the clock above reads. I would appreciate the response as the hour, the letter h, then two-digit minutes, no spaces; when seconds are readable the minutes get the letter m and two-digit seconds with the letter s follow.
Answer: 12h28
